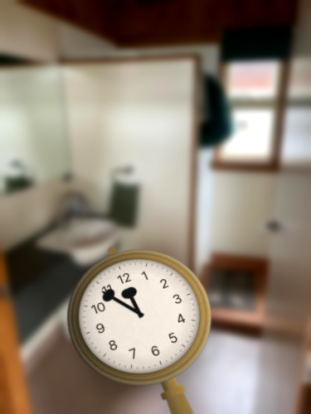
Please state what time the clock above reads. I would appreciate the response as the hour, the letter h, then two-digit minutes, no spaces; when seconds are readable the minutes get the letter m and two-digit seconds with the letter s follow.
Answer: 11h54
